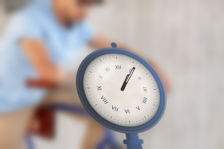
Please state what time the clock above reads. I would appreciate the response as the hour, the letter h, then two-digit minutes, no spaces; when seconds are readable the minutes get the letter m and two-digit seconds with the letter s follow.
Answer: 1h06
